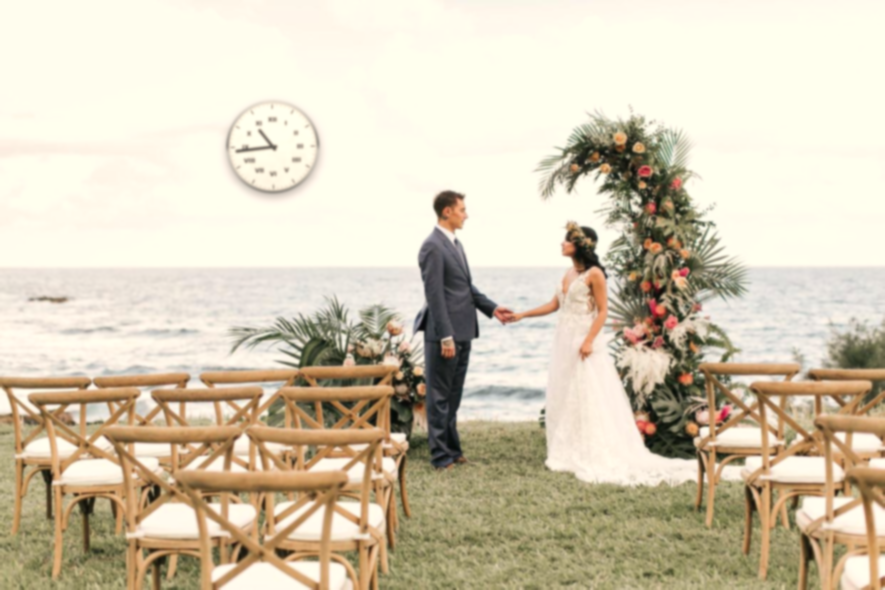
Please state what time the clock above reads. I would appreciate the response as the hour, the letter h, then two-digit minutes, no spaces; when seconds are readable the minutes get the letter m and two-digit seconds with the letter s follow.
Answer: 10h44
